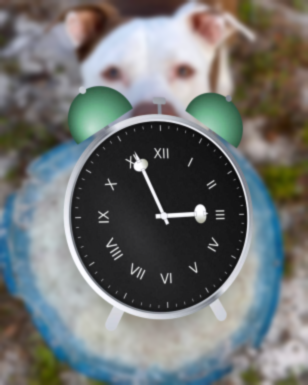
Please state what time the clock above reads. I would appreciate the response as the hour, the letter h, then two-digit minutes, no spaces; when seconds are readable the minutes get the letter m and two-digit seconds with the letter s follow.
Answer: 2h56
